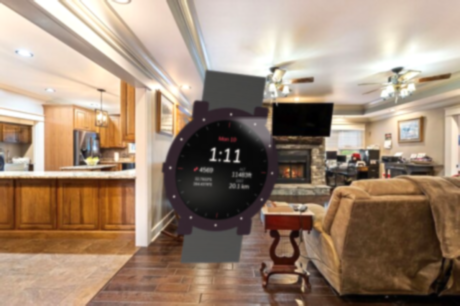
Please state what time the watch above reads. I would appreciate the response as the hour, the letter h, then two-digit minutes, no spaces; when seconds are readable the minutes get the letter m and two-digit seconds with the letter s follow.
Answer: 1h11
